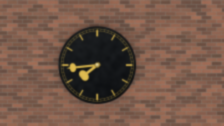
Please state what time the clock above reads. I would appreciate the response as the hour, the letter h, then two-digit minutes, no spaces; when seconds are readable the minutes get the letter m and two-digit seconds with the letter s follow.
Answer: 7h44
